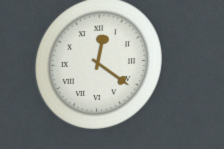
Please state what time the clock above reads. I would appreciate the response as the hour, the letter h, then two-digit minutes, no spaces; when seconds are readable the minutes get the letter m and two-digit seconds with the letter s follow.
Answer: 12h21
